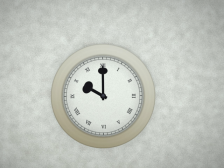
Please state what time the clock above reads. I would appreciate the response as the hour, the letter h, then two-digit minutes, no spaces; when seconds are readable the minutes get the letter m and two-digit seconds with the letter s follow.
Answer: 10h00
